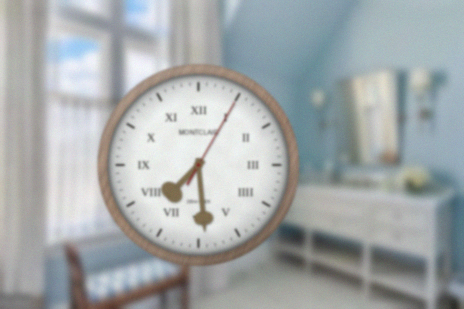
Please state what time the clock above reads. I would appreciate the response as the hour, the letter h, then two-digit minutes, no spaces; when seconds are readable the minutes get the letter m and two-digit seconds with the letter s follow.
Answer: 7h29m05s
